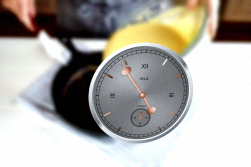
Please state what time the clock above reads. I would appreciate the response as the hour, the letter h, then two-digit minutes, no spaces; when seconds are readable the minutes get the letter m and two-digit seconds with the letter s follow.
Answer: 4h54
